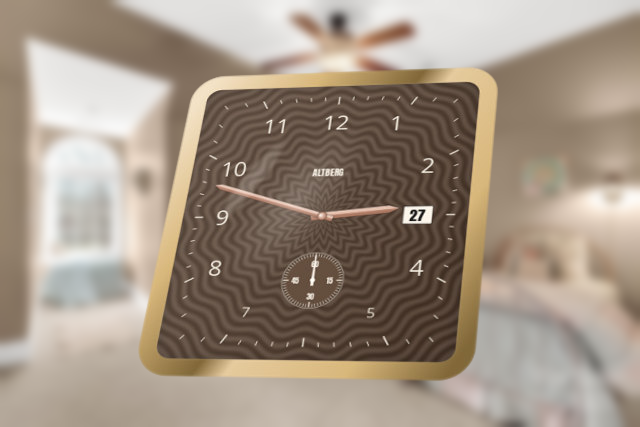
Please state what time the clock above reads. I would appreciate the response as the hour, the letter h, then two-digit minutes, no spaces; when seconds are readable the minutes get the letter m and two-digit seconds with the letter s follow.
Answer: 2h48
